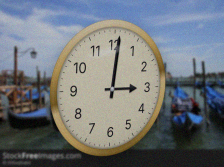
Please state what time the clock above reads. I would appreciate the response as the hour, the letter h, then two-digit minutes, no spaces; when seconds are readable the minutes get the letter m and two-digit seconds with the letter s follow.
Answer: 3h01
